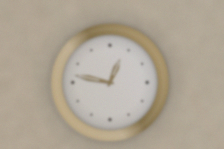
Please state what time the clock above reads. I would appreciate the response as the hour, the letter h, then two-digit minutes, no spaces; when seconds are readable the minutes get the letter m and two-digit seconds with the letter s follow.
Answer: 12h47
